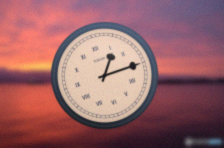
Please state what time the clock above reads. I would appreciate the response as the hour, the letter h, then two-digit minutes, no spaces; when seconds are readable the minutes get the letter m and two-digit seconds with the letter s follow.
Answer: 1h15
